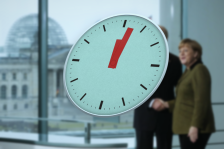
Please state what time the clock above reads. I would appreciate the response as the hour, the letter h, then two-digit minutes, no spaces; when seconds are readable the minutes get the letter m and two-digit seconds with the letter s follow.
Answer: 12h02
